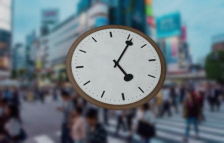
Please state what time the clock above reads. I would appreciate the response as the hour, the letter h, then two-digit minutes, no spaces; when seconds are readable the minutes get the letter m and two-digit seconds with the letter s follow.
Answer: 5h06
